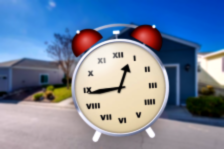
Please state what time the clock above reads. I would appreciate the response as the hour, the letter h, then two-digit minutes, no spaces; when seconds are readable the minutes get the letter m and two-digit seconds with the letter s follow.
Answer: 12h44
